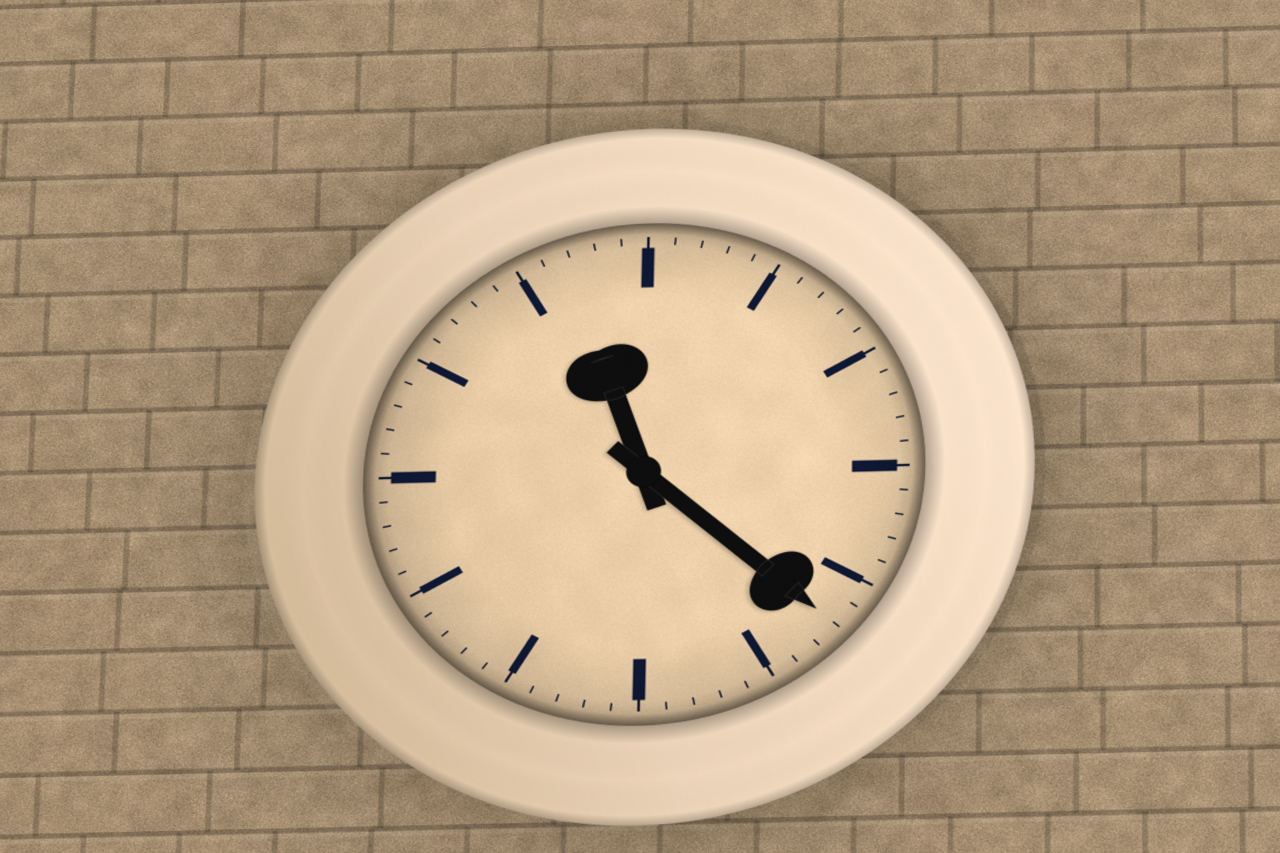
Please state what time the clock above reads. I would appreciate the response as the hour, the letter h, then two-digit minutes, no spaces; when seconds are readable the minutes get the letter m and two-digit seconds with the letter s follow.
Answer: 11h22
